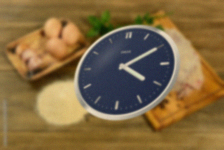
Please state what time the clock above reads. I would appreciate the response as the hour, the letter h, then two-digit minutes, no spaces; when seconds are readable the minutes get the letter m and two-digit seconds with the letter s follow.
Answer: 4h10
